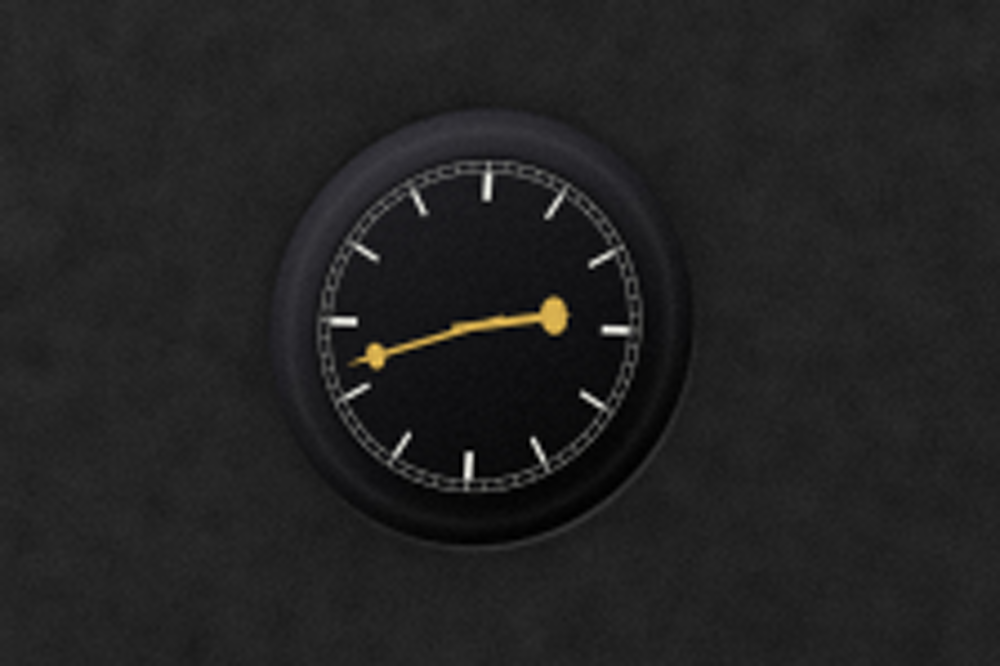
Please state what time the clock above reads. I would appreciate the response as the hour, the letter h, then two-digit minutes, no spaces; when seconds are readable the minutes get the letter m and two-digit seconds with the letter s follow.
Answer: 2h42
